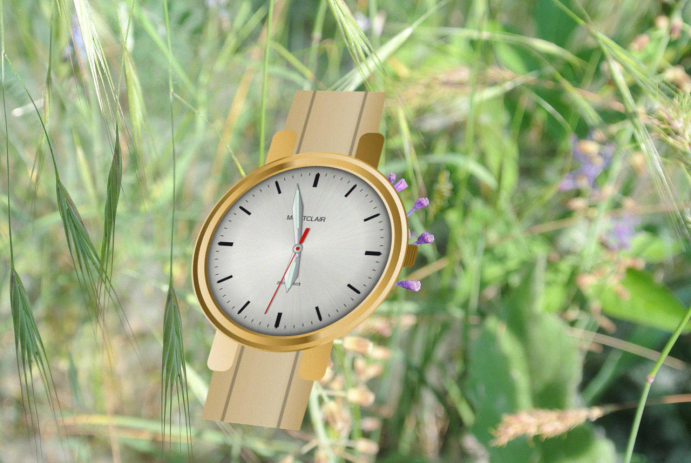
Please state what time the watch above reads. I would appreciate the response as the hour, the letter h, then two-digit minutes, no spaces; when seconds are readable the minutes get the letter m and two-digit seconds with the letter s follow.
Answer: 5h57m32s
